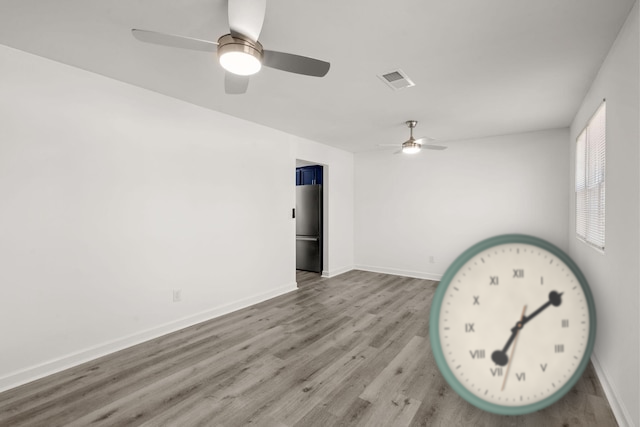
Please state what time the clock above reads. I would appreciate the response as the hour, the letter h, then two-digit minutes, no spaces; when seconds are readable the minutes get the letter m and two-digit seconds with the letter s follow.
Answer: 7h09m33s
